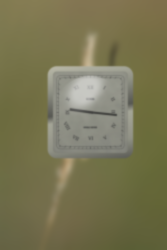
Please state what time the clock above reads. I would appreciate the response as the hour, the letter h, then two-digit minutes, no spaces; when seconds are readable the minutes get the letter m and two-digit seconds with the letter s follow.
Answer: 9h16
